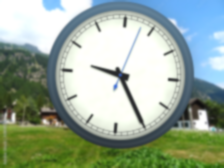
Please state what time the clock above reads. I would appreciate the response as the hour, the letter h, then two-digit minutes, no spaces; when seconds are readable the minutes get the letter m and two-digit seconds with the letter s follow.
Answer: 9h25m03s
